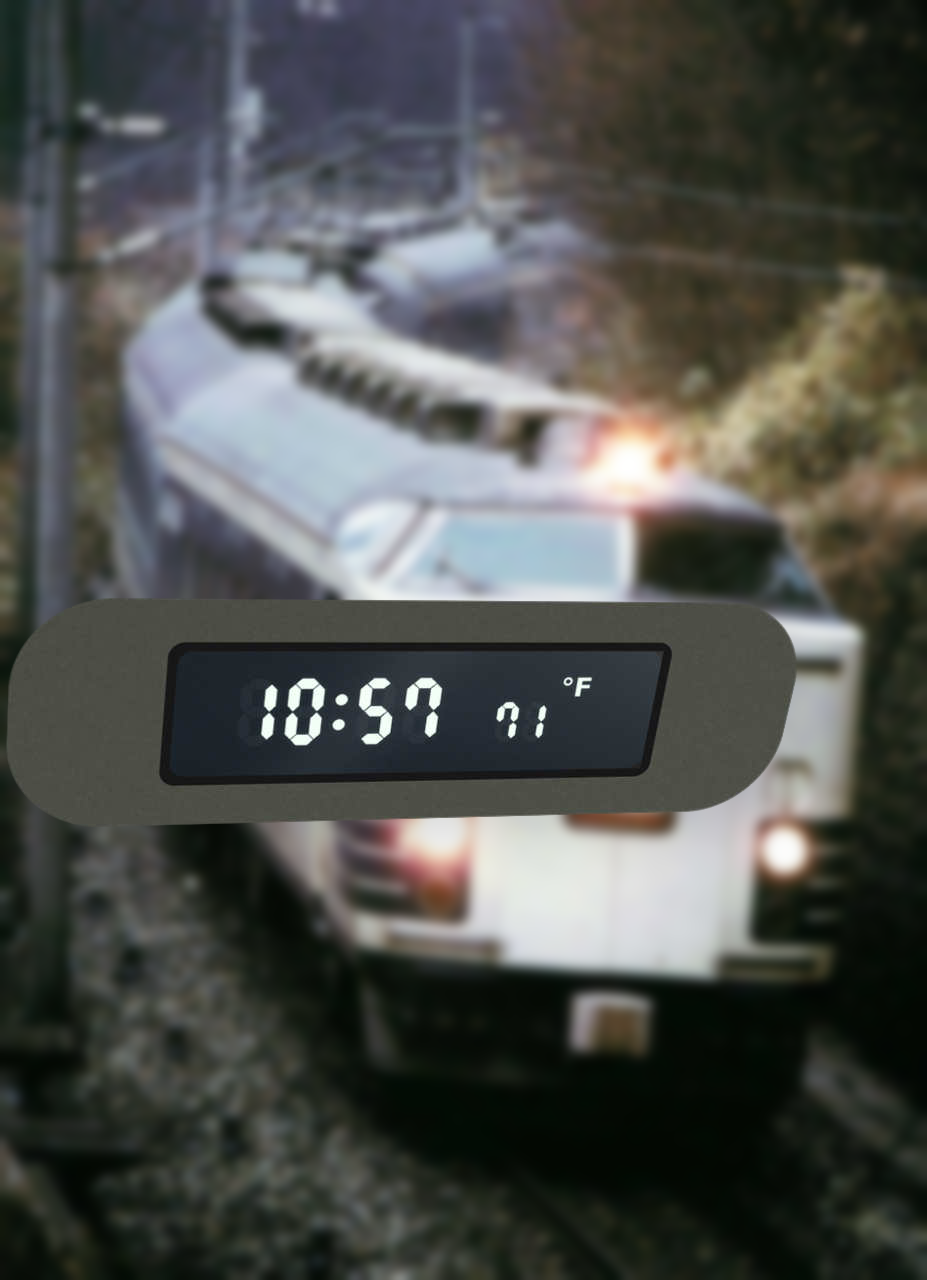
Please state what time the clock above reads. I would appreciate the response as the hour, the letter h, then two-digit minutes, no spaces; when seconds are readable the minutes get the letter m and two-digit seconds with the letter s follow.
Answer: 10h57
